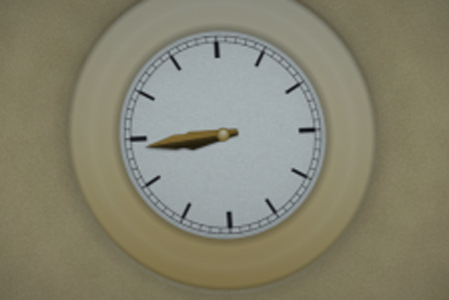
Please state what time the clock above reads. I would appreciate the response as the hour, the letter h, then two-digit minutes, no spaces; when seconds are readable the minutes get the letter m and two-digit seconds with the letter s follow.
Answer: 8h44
